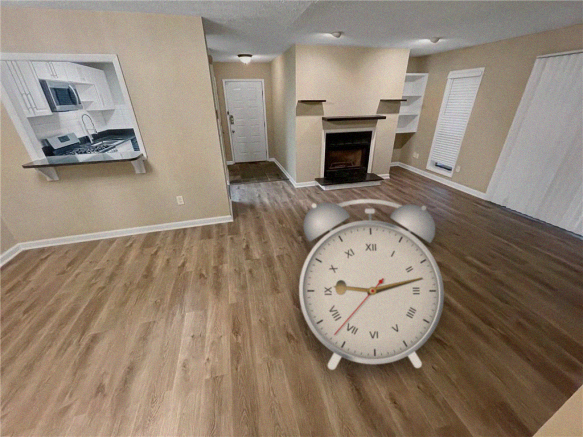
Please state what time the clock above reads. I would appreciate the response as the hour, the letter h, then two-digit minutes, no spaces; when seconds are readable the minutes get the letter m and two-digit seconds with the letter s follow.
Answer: 9h12m37s
